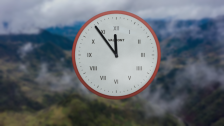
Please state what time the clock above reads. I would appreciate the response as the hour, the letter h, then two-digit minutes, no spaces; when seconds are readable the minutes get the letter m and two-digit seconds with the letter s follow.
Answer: 11h54
